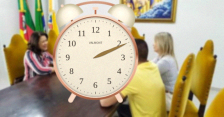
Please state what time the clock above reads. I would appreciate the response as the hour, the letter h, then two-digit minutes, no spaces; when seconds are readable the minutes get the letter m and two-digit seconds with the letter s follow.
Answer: 2h11
